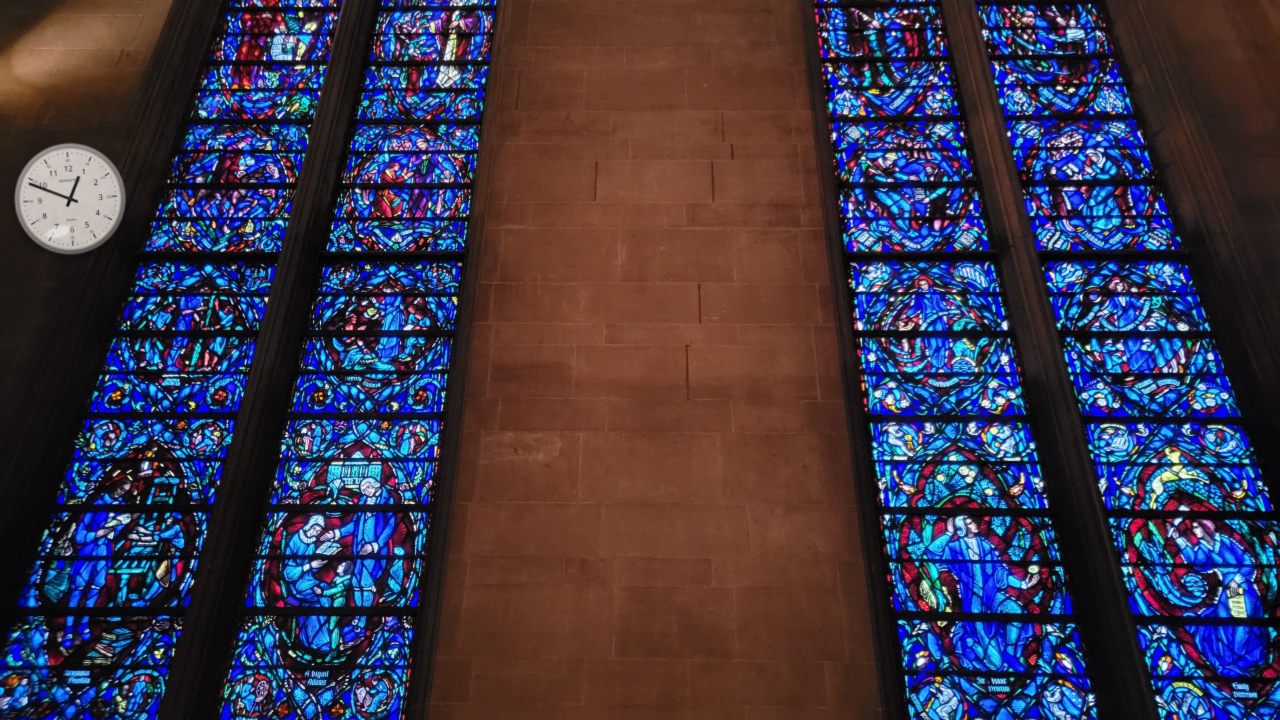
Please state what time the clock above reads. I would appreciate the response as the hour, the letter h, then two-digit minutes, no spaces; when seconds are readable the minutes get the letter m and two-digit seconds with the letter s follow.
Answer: 12h49
